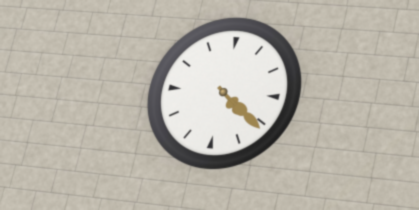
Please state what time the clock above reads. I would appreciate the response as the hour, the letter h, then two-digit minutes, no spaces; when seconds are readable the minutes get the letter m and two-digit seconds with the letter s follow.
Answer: 4h21
